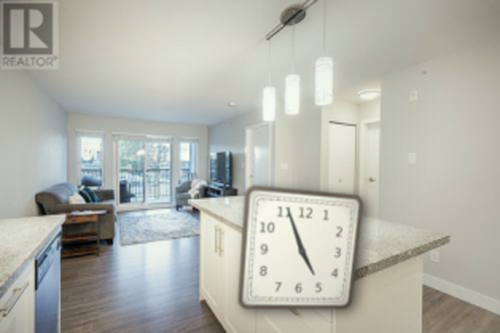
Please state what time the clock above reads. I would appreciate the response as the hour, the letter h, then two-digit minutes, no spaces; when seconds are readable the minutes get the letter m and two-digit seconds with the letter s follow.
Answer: 4h56
